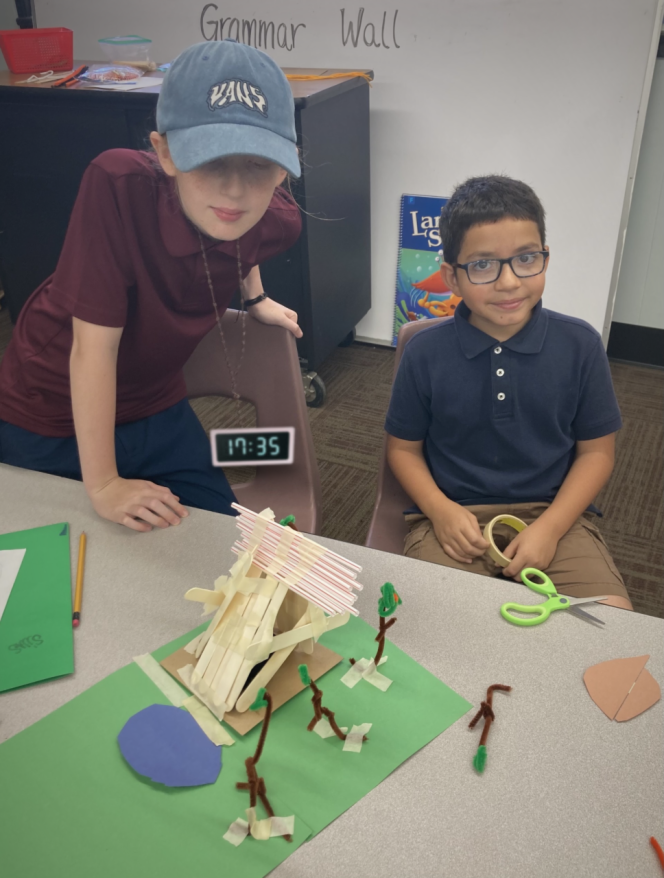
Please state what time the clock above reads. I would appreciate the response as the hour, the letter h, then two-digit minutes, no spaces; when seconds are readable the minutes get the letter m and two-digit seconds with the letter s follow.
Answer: 17h35
